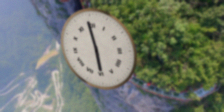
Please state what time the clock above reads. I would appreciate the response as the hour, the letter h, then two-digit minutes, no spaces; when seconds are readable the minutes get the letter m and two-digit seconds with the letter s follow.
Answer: 5h59
